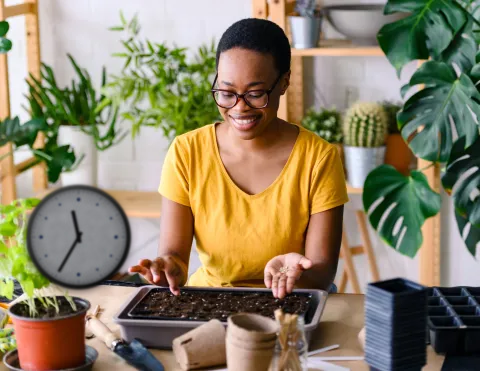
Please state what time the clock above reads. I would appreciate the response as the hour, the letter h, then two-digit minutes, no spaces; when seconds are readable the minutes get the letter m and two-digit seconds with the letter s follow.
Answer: 11h35
